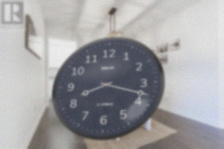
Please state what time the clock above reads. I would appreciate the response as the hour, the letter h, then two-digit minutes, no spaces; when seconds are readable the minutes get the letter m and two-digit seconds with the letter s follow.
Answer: 8h18
